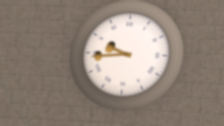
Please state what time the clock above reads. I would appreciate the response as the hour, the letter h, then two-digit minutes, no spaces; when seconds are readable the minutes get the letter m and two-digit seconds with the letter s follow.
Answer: 9h44
